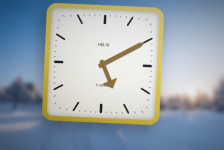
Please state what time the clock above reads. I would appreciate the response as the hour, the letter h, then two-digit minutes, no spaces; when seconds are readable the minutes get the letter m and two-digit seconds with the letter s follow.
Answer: 5h10
